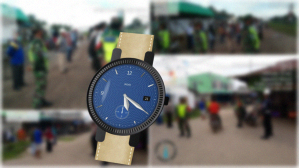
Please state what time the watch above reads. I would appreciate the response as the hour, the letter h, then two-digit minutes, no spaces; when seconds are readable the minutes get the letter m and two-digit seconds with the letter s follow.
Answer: 5h20
